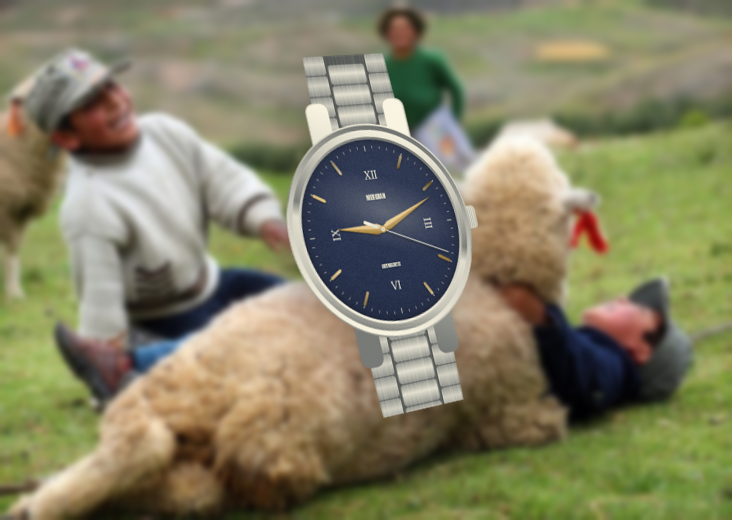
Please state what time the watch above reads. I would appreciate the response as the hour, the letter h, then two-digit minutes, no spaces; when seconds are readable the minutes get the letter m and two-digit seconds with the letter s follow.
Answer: 9h11m19s
